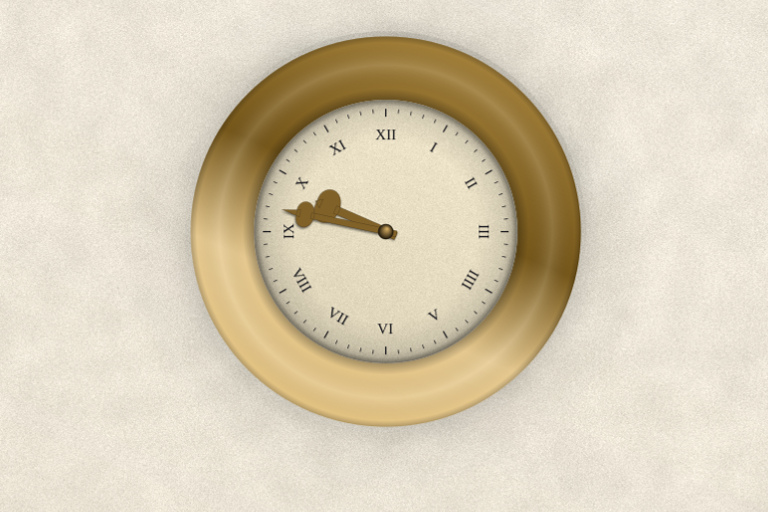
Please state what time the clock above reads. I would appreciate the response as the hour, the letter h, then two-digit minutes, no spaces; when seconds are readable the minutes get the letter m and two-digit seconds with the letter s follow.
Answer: 9h47
